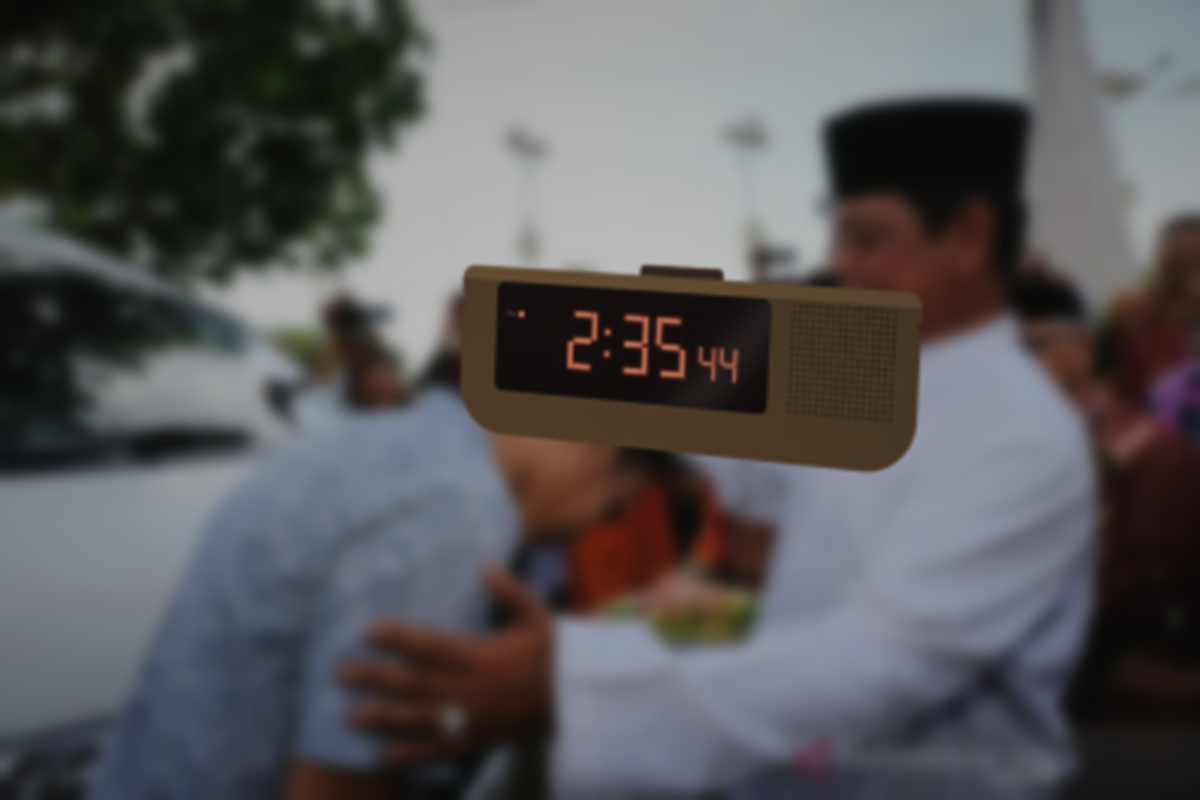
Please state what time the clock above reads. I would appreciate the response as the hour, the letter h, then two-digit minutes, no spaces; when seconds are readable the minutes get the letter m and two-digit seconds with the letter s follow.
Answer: 2h35m44s
